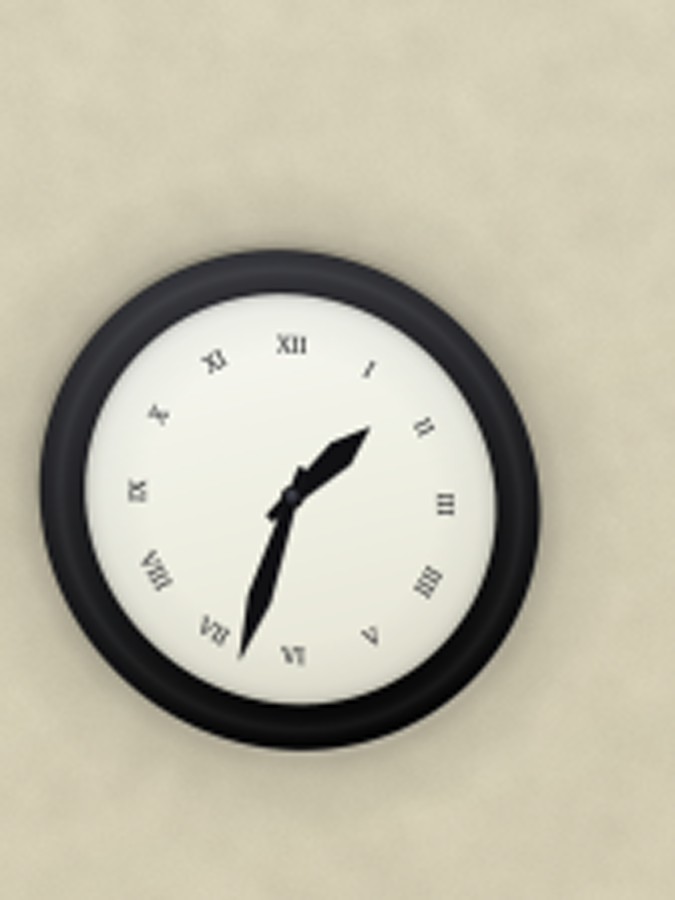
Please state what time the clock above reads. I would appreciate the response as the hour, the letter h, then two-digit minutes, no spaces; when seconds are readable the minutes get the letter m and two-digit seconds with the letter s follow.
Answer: 1h33
